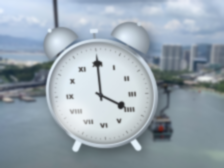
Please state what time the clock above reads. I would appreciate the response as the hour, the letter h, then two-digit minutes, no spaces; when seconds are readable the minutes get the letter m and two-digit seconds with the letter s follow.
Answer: 4h00
